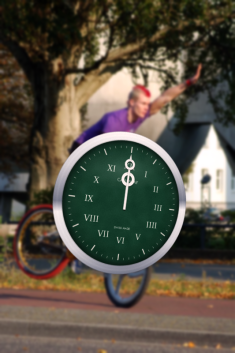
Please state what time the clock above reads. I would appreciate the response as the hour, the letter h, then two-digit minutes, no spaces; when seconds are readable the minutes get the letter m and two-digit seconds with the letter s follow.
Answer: 12h00
